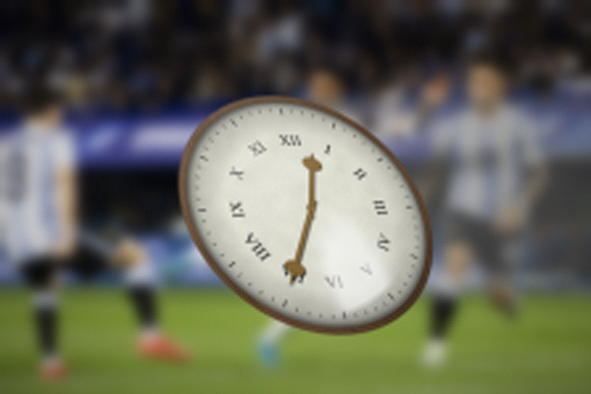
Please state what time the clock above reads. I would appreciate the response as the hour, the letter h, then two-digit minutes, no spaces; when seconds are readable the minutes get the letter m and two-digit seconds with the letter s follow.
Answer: 12h35
